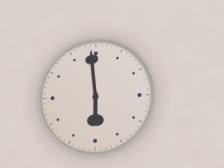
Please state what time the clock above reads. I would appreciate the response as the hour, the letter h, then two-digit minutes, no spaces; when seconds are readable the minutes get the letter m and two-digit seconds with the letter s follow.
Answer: 5h59
